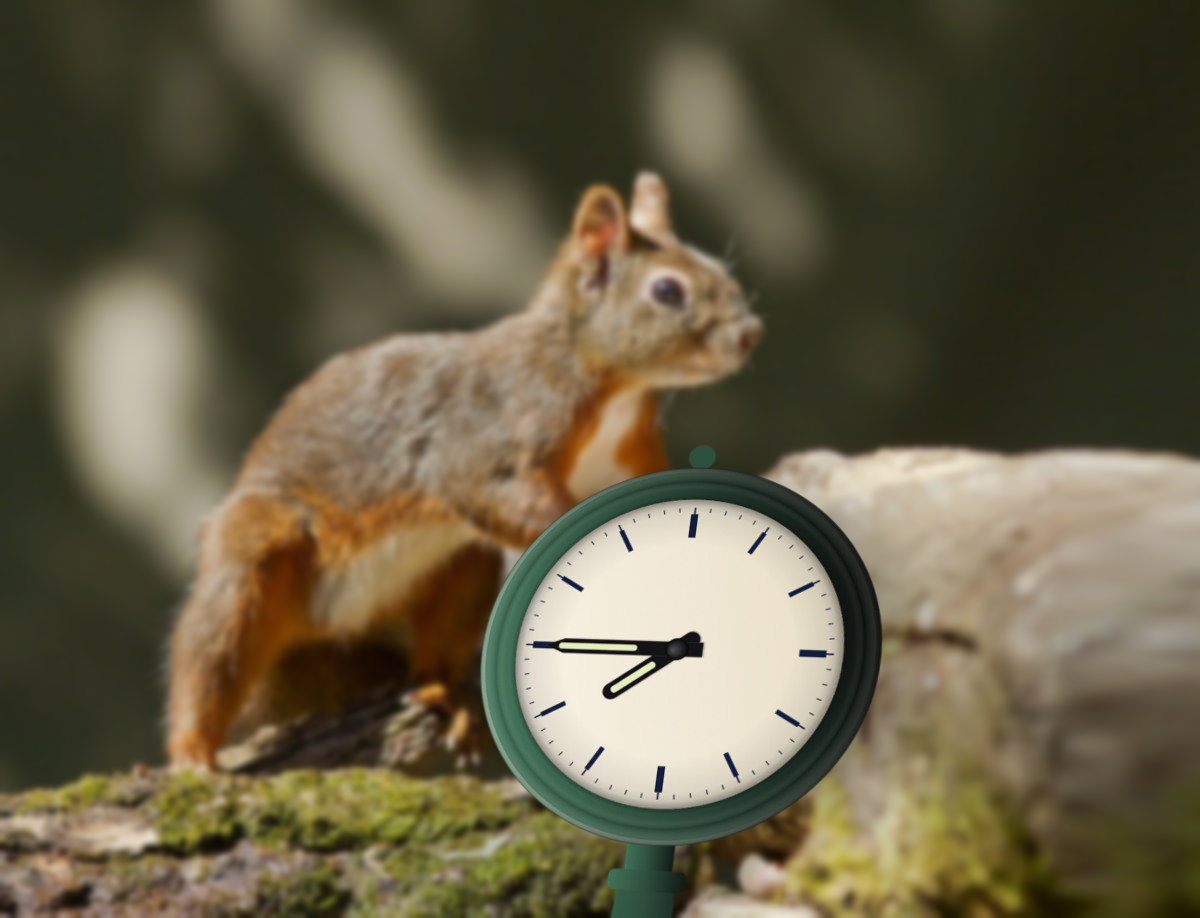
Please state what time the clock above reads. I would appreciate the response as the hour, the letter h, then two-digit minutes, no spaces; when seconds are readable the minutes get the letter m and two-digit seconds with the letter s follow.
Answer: 7h45
